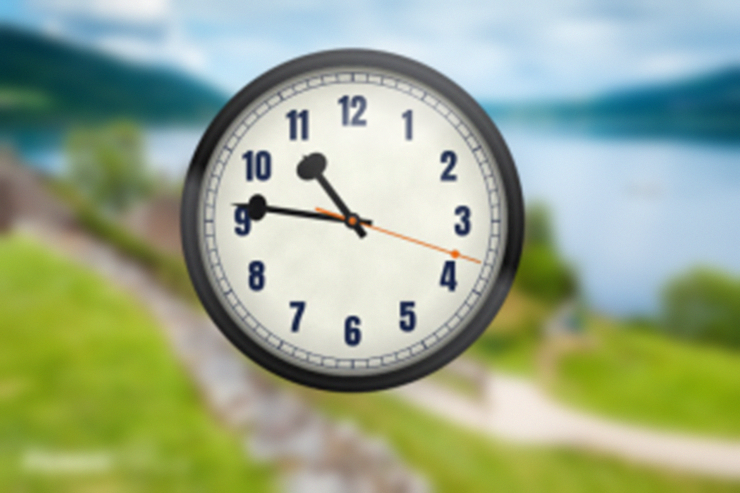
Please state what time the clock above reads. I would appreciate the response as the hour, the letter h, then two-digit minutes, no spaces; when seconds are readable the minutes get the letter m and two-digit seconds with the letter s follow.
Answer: 10h46m18s
